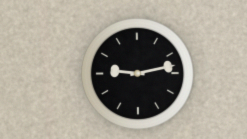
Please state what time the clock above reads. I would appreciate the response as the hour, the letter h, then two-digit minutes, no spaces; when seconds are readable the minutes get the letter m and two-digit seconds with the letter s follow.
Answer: 9h13
